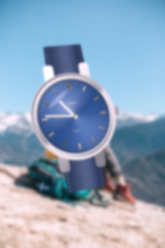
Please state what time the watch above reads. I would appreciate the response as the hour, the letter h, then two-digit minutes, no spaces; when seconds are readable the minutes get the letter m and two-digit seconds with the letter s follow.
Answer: 10h46
